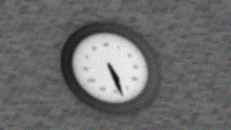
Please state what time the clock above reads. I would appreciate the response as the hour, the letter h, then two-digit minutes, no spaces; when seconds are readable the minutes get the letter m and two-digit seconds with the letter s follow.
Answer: 5h28
